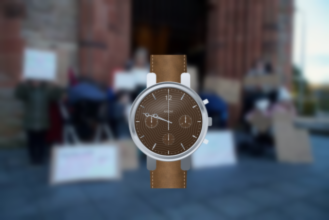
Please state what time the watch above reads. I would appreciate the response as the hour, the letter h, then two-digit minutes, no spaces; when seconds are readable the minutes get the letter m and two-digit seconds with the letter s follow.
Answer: 9h48
